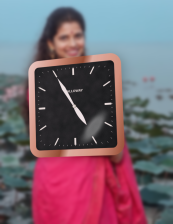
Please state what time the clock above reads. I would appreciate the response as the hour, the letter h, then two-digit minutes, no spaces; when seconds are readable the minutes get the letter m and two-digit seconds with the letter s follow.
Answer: 4h55
